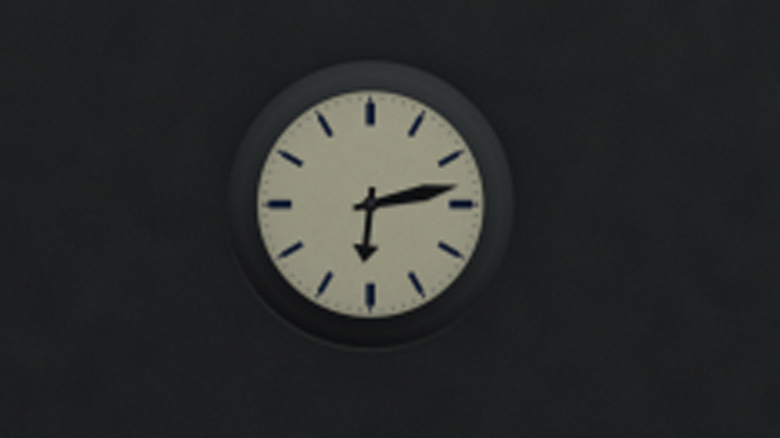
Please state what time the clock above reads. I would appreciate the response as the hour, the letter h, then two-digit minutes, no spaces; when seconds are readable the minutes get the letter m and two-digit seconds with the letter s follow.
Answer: 6h13
